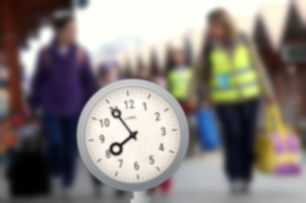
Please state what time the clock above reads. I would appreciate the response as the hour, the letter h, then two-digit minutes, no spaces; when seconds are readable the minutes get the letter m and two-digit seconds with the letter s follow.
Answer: 7h55
